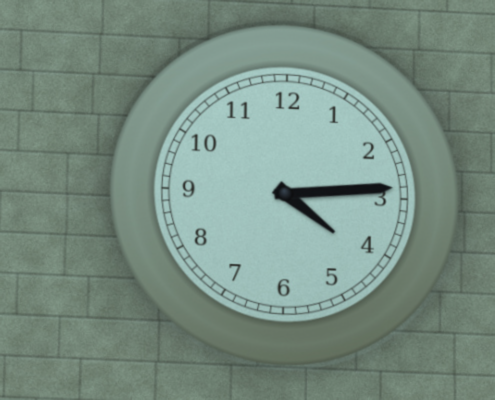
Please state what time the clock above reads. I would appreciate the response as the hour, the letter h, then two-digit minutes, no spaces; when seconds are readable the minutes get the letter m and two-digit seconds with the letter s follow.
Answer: 4h14
